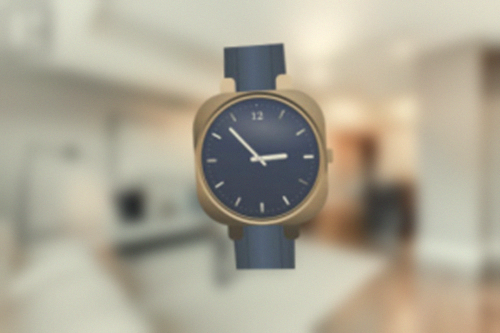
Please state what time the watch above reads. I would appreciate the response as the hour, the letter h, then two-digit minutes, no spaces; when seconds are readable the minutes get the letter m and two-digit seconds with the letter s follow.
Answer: 2h53
